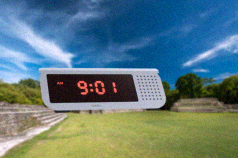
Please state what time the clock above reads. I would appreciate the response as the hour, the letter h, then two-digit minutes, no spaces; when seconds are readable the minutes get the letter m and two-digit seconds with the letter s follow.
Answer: 9h01
